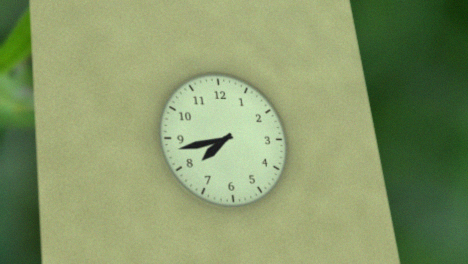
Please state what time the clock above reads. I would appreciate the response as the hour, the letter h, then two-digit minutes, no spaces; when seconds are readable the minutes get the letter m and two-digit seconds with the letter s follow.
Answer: 7h43
